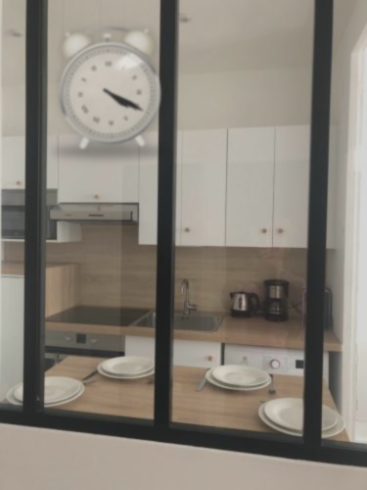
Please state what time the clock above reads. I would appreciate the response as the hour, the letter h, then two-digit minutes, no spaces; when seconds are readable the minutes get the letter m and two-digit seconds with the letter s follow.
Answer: 4h20
